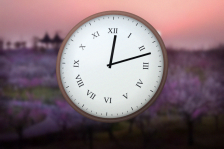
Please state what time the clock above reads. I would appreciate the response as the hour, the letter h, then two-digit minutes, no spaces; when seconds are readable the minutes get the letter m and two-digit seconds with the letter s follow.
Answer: 12h12
